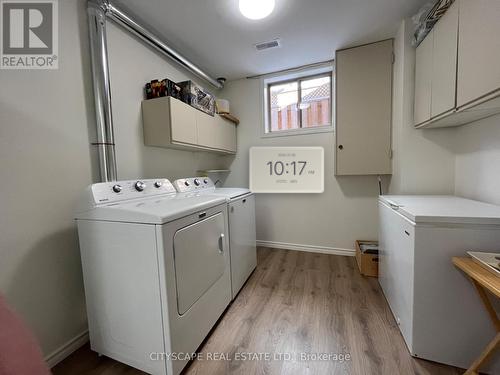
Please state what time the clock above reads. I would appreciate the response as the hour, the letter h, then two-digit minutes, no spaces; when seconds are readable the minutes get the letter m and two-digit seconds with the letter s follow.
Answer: 10h17
